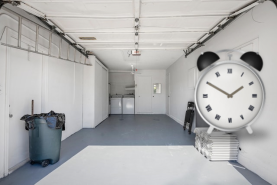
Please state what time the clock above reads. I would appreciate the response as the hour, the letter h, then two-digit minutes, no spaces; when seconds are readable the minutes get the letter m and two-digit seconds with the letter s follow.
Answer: 1h50
